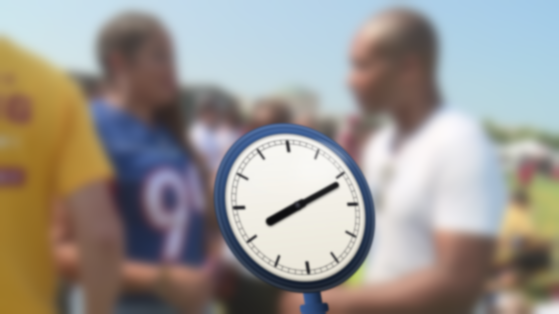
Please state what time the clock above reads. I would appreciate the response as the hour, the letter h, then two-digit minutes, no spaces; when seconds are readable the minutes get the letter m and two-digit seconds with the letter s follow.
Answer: 8h11
